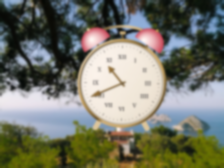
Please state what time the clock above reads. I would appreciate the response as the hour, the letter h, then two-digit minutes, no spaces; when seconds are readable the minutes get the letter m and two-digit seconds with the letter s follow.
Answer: 10h41
